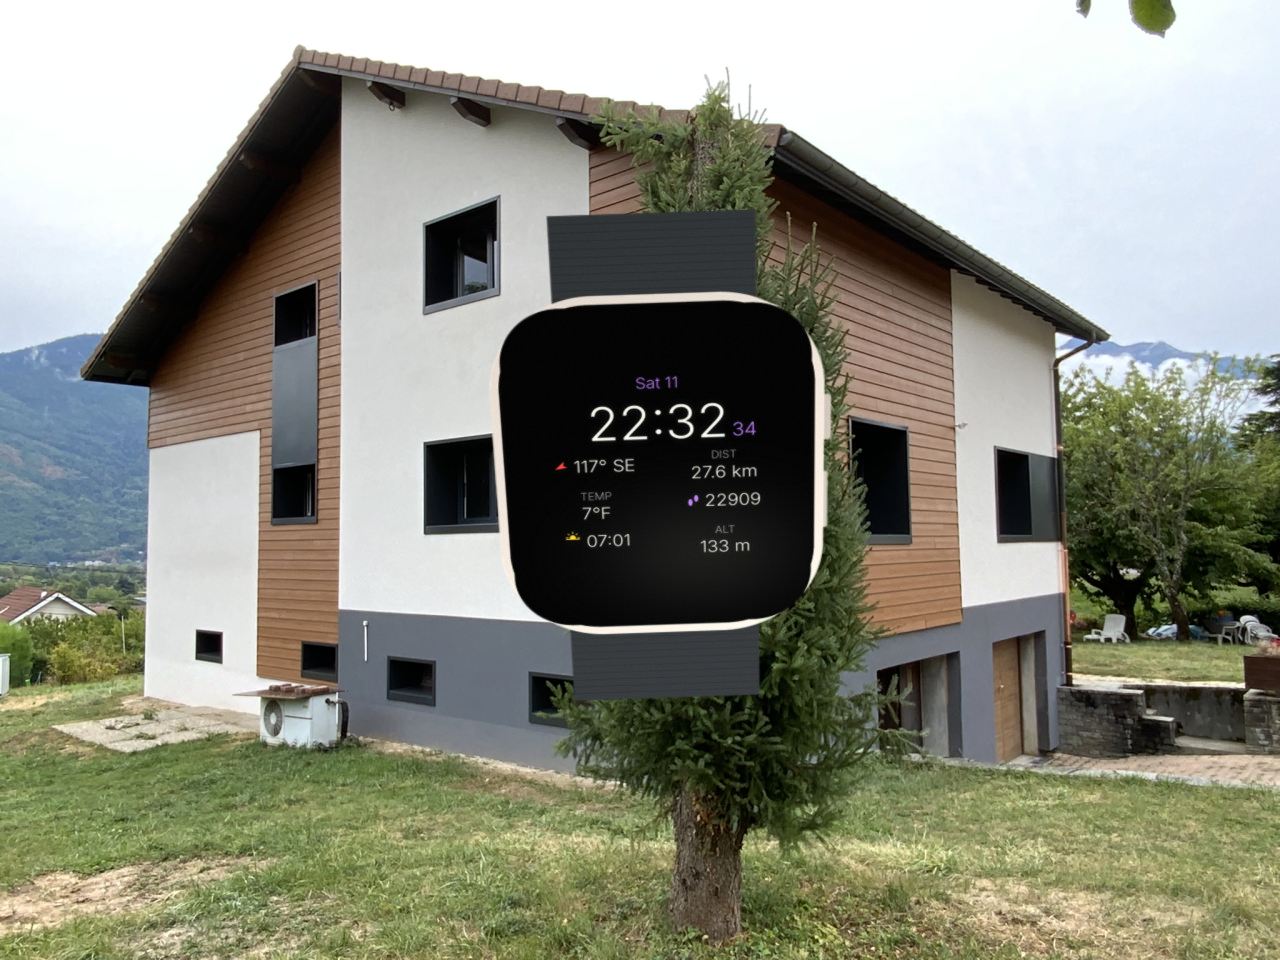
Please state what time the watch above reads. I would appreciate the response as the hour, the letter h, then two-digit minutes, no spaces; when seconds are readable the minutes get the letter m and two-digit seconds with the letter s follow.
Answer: 22h32m34s
